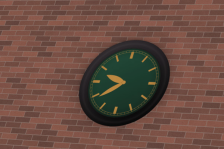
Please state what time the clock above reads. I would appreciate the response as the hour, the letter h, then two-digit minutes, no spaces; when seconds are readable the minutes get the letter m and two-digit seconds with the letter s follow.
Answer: 9h39
